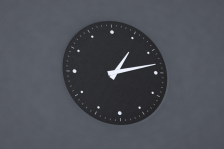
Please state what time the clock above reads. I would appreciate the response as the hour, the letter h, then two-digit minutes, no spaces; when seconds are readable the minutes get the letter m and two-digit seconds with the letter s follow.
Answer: 1h13
